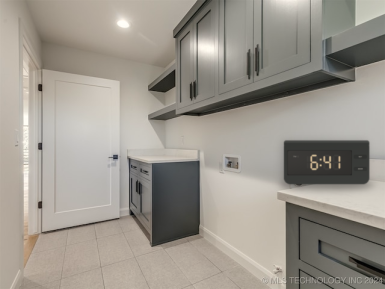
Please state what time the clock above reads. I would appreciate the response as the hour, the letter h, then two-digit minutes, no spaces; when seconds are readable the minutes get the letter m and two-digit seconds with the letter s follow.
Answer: 6h41
